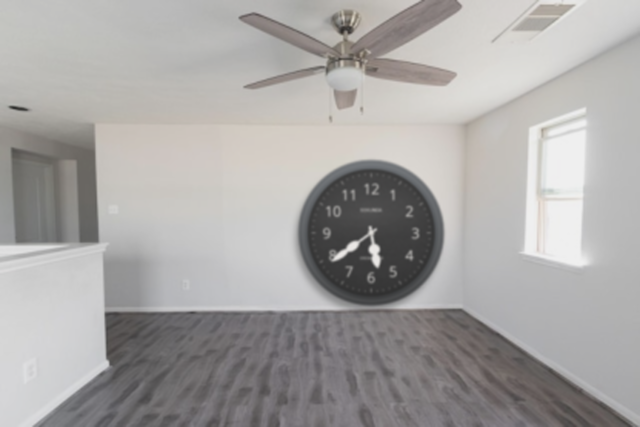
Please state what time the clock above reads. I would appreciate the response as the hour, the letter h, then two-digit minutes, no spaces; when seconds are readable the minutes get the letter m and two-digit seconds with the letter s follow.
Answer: 5h39
